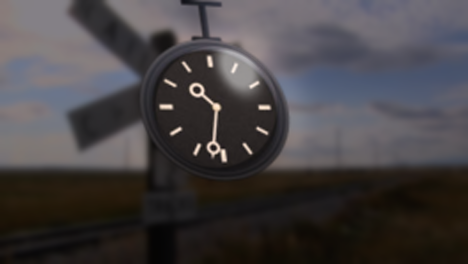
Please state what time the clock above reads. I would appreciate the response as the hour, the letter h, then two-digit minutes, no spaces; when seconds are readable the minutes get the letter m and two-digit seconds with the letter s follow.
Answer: 10h32
